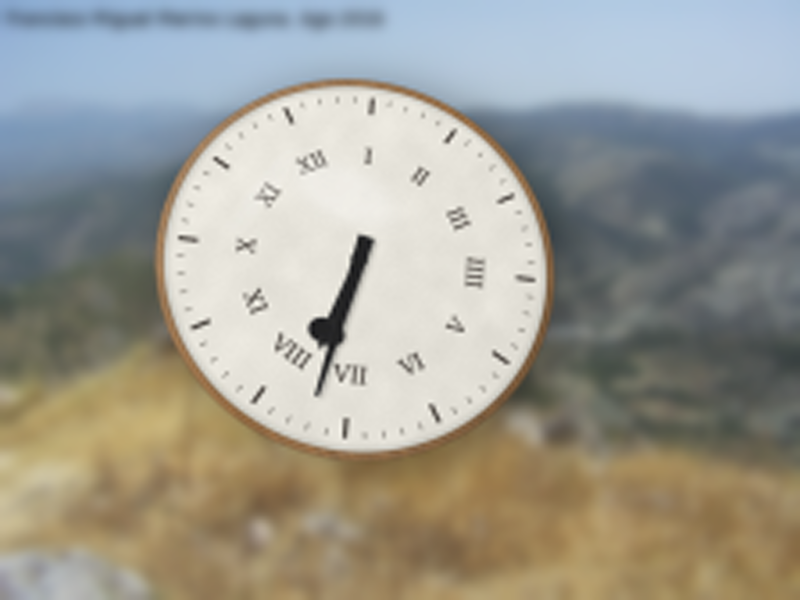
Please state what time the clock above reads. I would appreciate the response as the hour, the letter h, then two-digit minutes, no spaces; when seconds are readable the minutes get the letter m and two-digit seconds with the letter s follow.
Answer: 7h37
